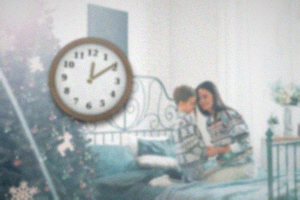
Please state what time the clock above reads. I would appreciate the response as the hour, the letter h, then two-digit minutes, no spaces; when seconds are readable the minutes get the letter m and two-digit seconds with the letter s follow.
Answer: 12h09
